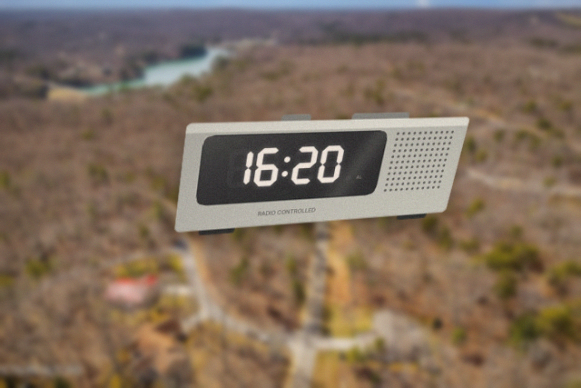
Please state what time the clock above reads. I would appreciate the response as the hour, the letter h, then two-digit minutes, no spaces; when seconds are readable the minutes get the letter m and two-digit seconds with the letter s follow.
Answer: 16h20
